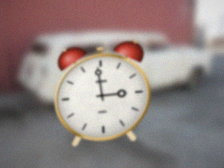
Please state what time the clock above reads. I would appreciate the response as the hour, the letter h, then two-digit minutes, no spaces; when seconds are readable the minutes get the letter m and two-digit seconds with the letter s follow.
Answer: 2h59
